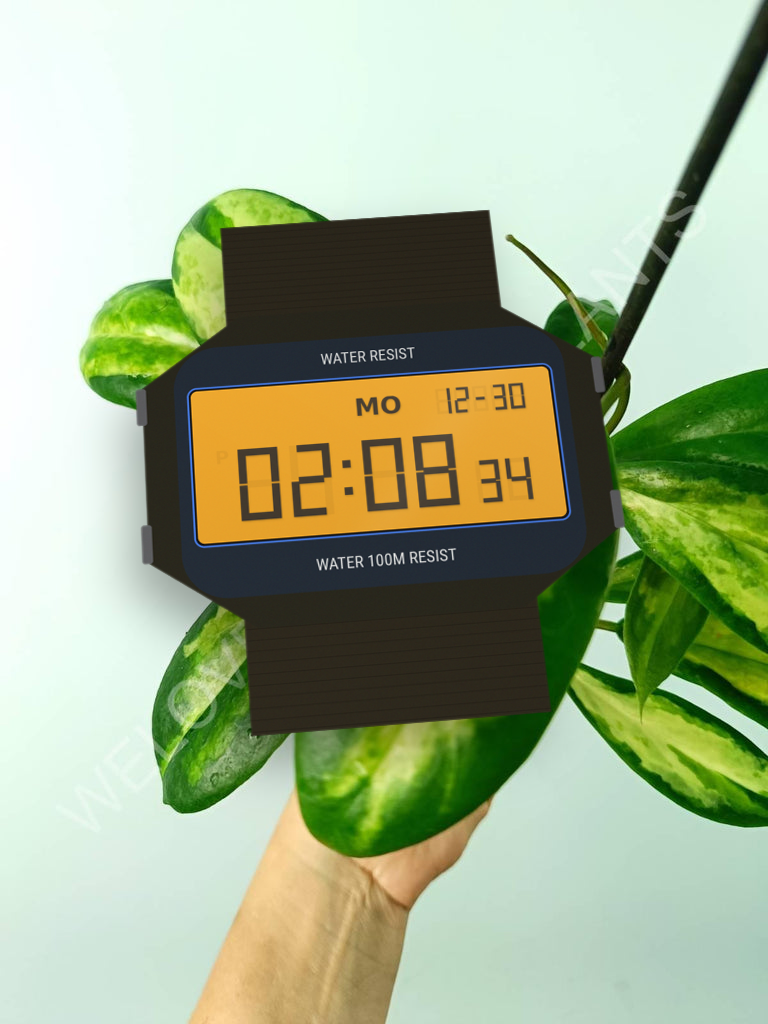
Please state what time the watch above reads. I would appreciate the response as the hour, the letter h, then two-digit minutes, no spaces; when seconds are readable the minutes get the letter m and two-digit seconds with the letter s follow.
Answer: 2h08m34s
